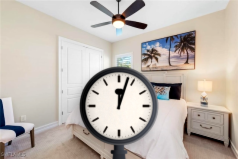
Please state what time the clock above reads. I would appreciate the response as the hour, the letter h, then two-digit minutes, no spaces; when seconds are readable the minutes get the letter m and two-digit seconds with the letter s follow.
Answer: 12h03
